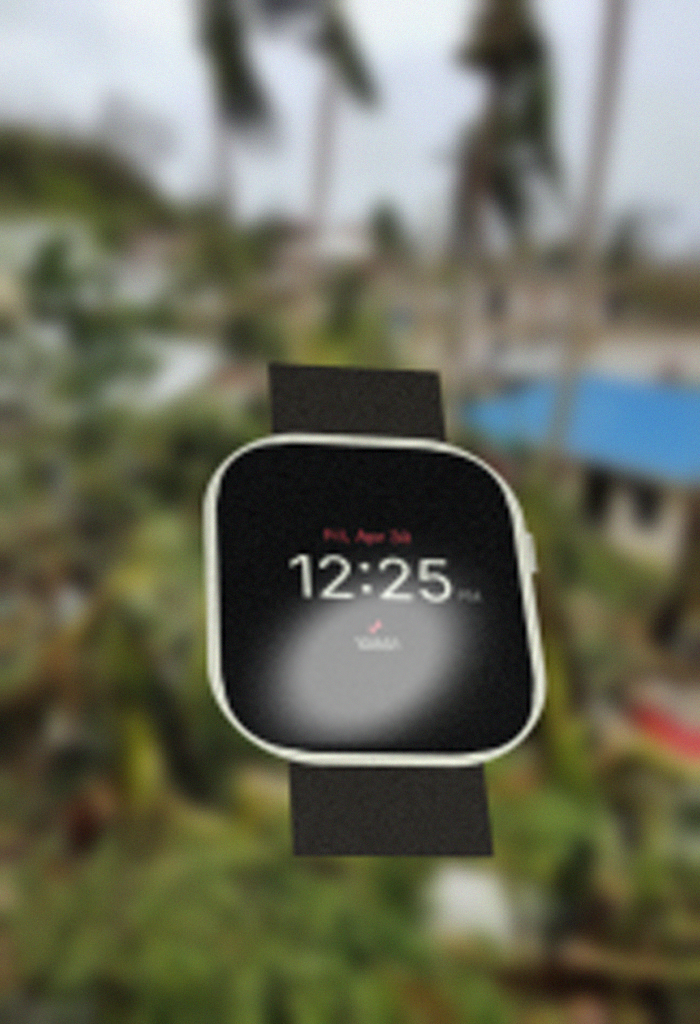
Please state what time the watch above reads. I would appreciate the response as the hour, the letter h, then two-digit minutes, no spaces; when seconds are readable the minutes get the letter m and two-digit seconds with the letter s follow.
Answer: 12h25
